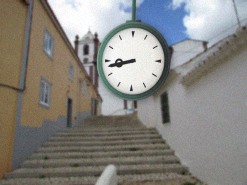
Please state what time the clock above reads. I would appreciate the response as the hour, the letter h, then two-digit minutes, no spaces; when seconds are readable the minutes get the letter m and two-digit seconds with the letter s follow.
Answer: 8h43
